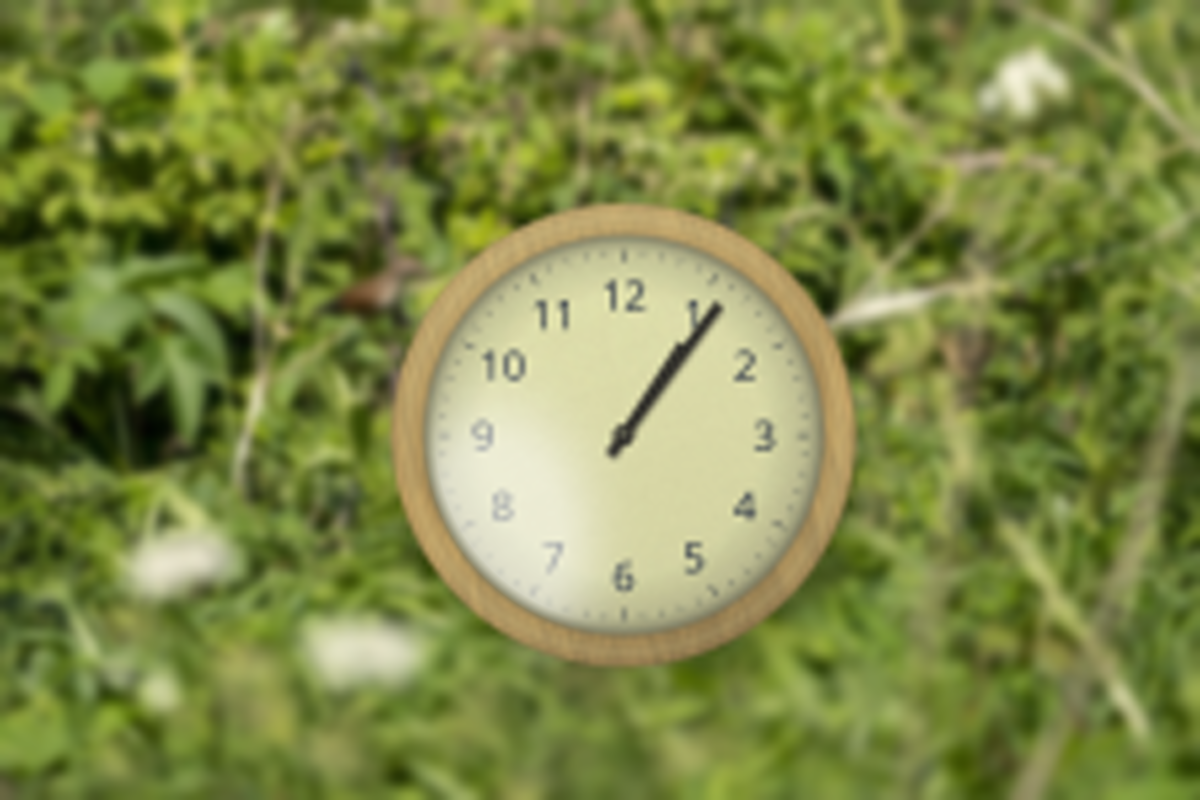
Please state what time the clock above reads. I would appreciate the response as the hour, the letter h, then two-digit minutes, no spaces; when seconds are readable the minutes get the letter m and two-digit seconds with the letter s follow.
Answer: 1h06
